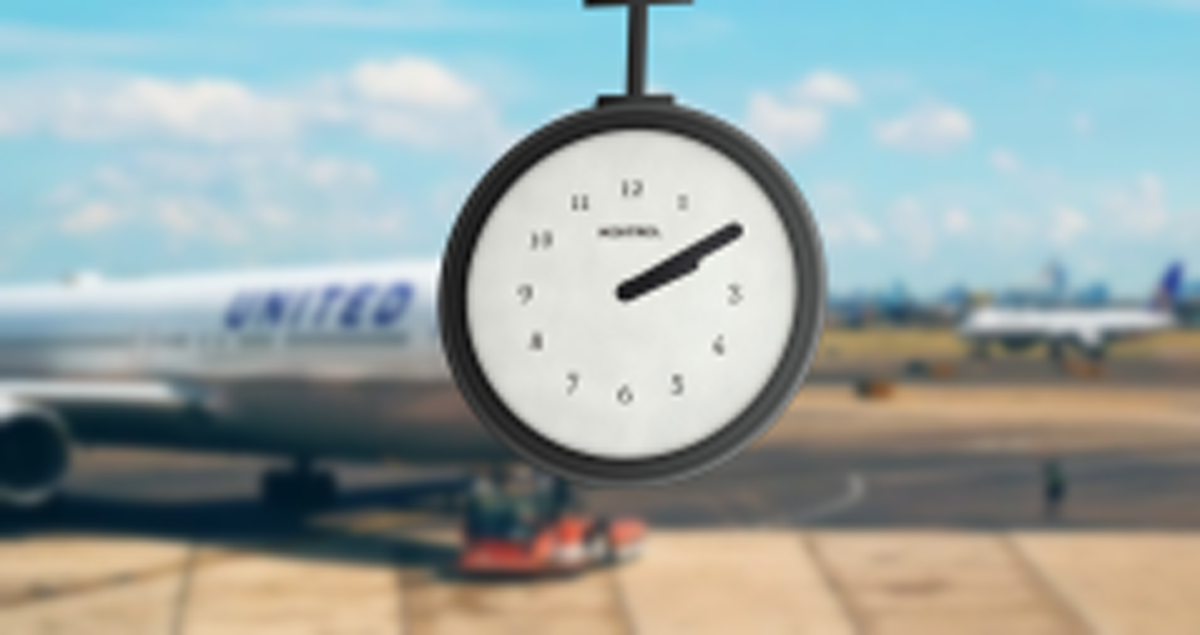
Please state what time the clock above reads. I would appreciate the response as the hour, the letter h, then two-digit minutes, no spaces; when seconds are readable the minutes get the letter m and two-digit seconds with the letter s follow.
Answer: 2h10
